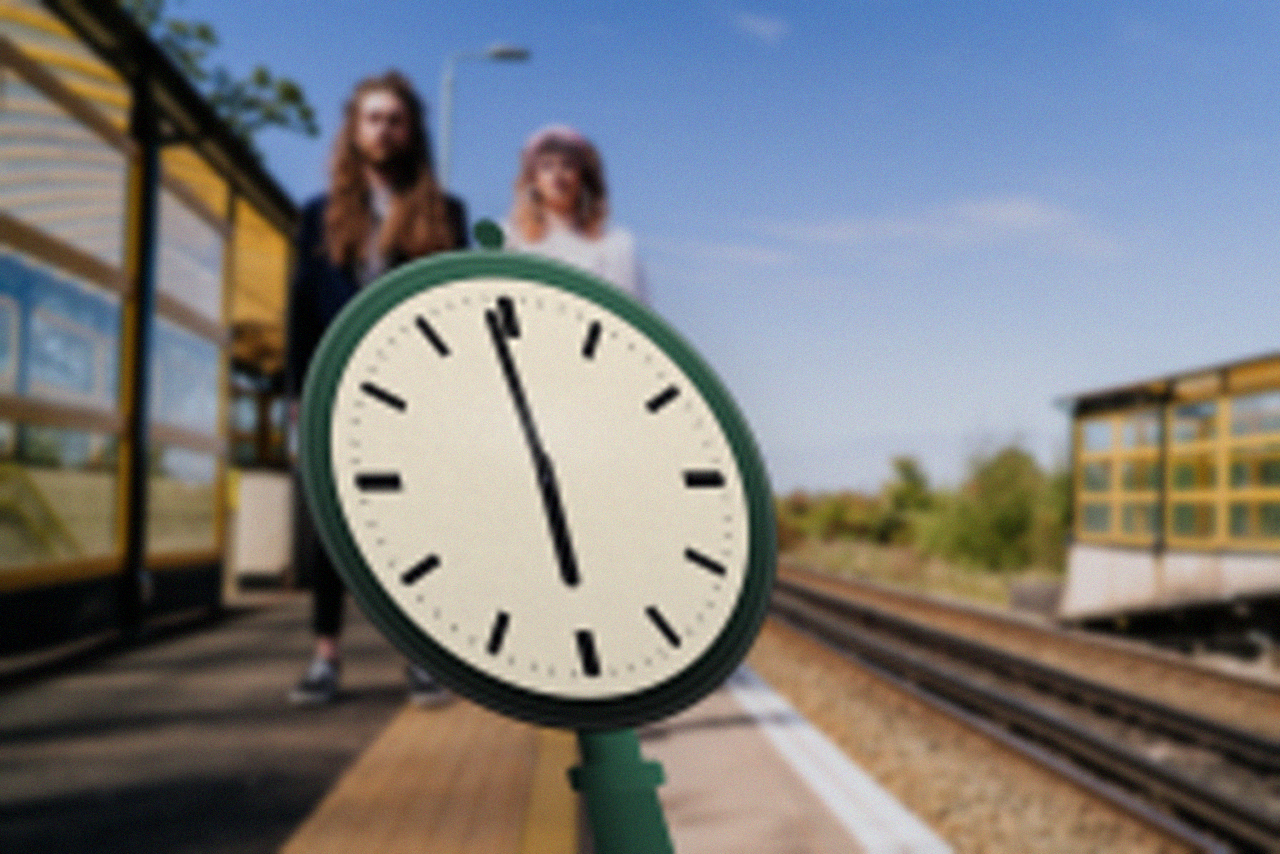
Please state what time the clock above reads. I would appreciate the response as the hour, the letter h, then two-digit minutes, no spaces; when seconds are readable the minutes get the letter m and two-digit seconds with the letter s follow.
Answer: 5h59
